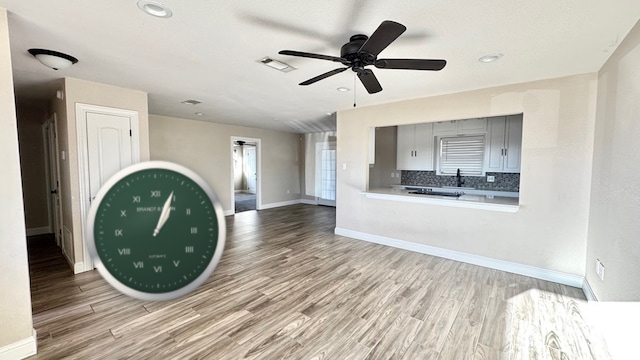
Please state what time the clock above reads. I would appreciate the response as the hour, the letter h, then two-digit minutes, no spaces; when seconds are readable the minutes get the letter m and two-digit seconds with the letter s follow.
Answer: 1h04
